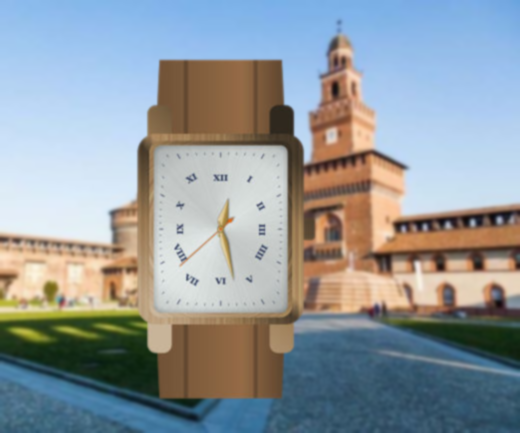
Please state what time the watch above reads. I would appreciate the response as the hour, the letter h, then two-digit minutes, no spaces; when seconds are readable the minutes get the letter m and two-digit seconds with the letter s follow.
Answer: 12h27m38s
